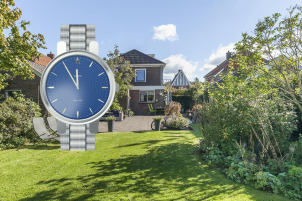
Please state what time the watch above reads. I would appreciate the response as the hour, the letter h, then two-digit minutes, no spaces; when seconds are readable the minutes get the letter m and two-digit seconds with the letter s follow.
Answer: 11h55
